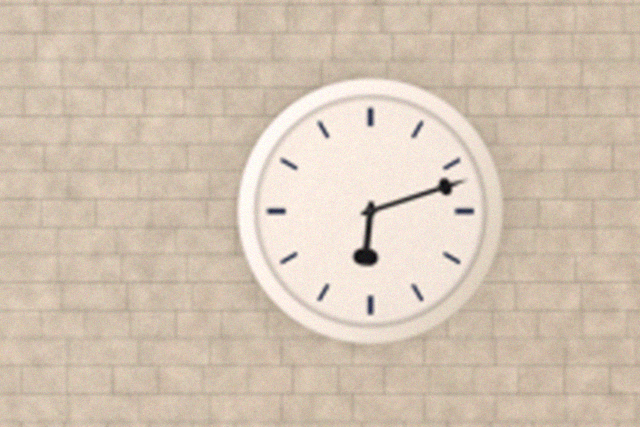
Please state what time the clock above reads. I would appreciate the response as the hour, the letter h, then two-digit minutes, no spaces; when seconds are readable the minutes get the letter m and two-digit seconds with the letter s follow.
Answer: 6h12
